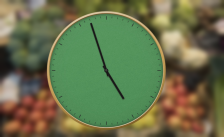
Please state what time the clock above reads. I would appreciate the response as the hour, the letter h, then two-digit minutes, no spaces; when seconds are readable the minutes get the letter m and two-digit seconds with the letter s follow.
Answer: 4h57
